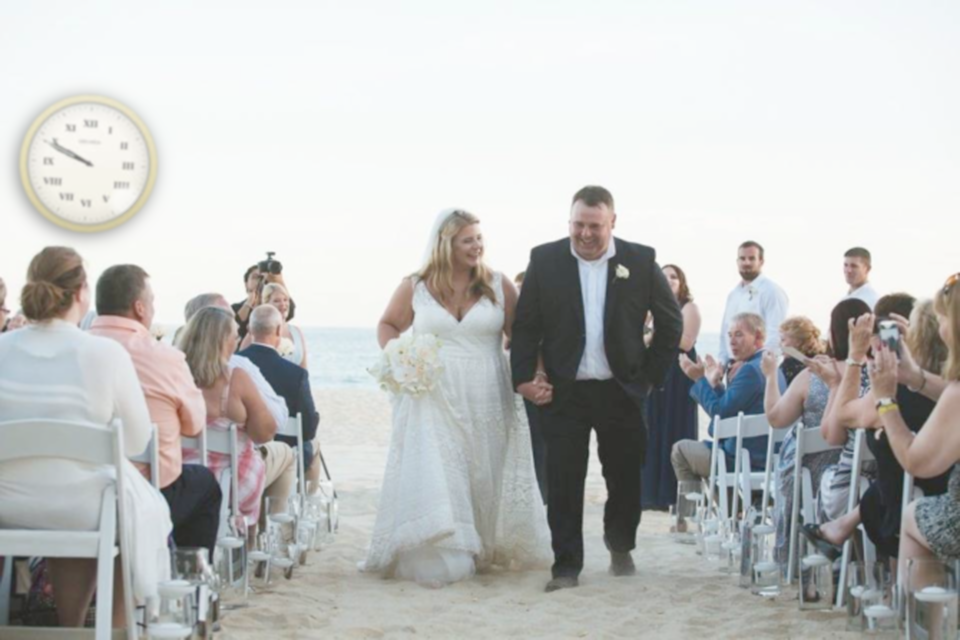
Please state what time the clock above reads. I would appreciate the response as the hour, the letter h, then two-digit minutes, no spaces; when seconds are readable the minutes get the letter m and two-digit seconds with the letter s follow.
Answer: 9h49
